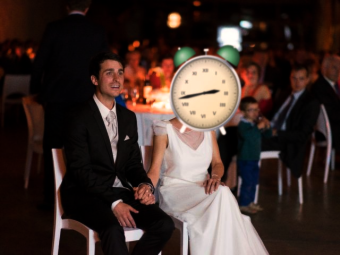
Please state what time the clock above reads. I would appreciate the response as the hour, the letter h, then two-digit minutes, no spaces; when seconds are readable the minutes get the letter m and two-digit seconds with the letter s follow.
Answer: 2h43
